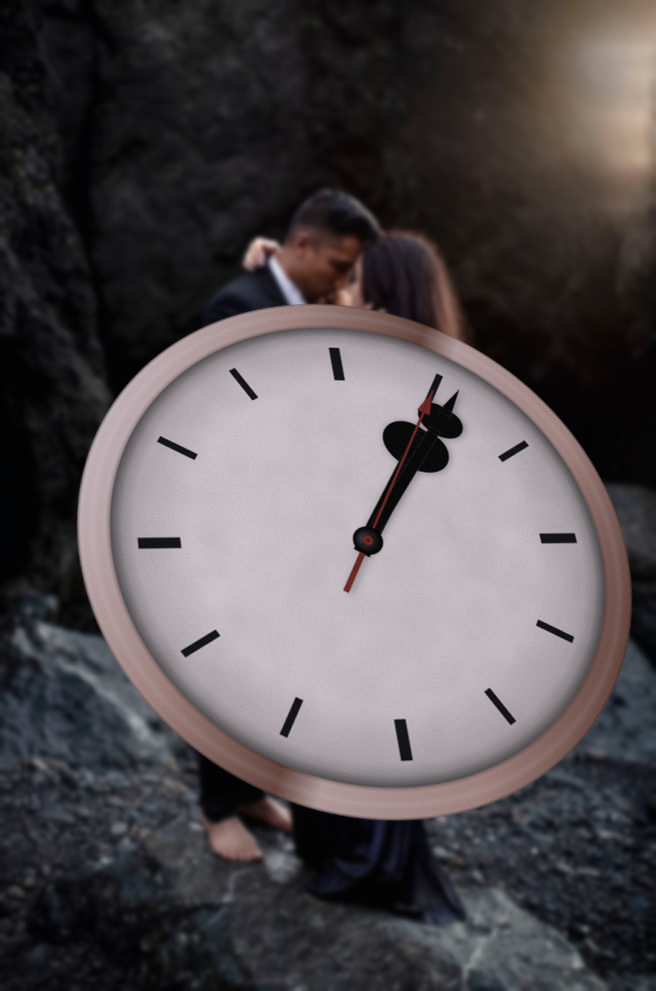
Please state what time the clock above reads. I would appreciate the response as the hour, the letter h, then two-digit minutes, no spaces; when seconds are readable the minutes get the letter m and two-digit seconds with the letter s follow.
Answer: 1h06m05s
